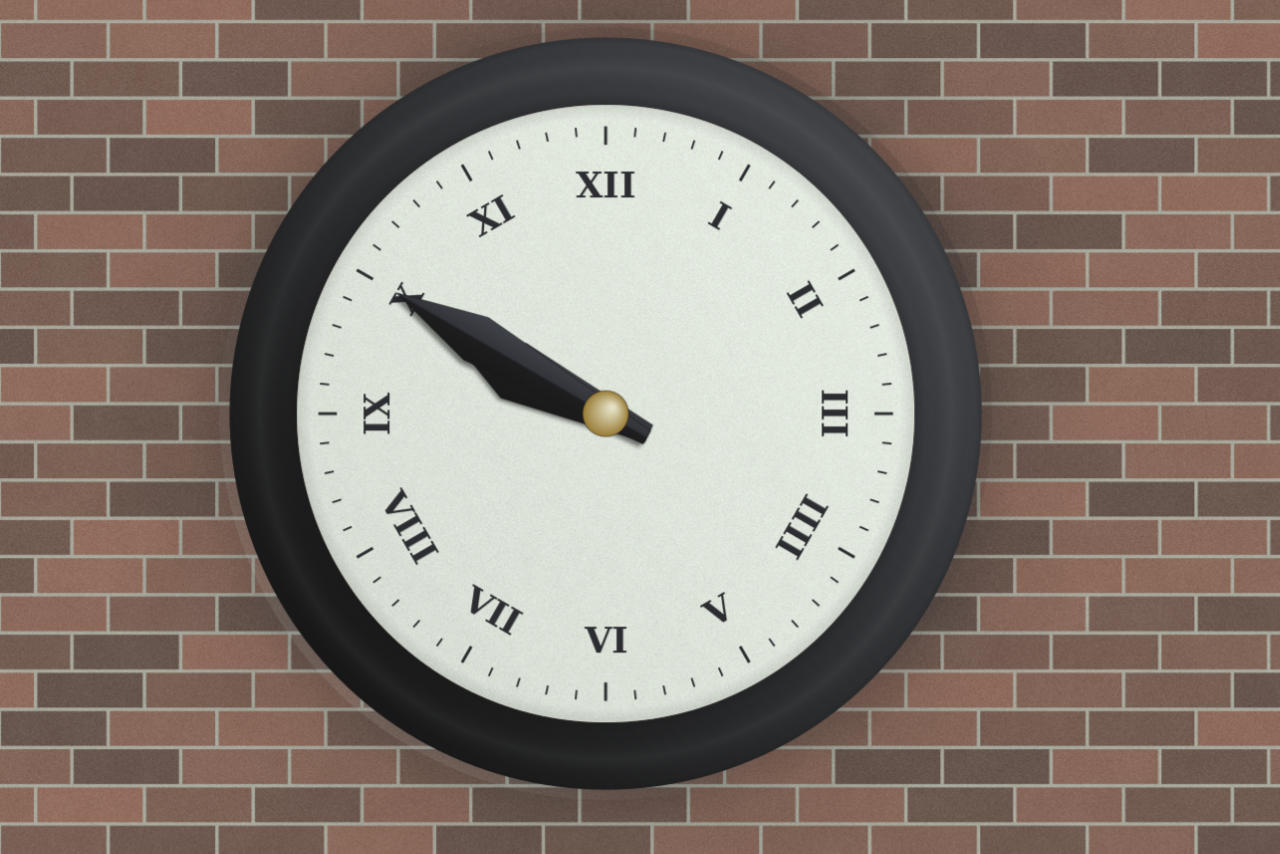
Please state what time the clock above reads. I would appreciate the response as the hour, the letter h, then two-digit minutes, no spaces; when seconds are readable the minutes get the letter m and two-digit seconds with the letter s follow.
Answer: 9h50
